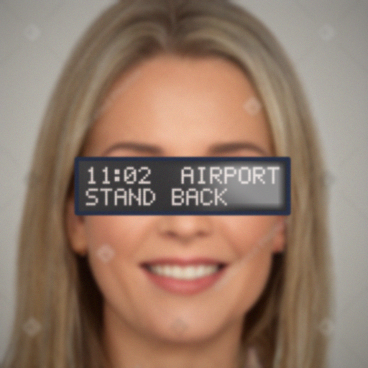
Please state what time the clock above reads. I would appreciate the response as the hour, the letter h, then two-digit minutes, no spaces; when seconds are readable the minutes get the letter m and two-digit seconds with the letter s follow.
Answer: 11h02
